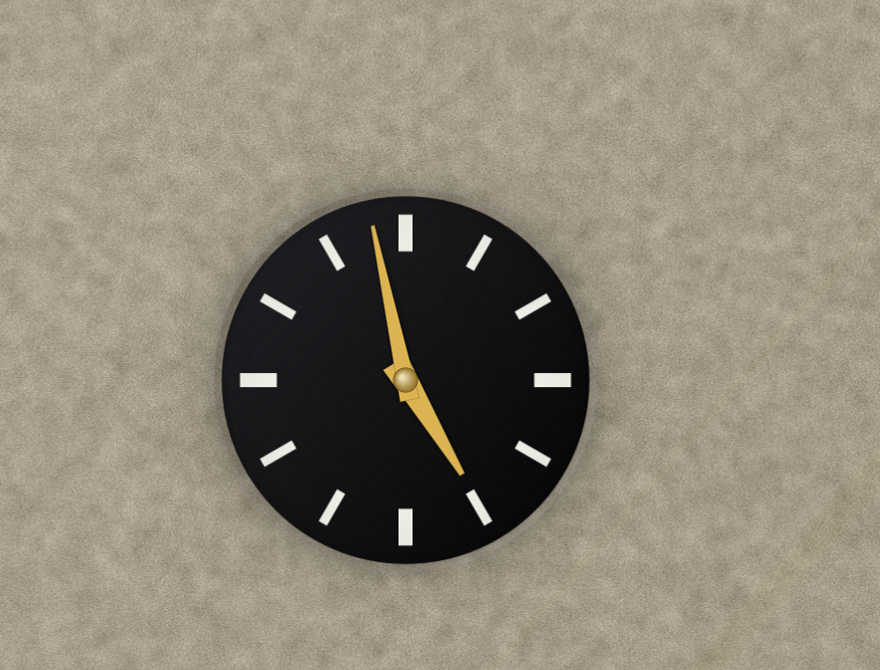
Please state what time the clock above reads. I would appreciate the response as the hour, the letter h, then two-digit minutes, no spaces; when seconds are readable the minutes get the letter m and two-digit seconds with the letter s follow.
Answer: 4h58
